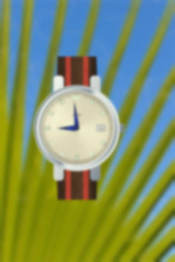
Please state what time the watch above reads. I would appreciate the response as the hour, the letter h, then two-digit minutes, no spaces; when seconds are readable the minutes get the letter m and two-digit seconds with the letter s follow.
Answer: 8h59
